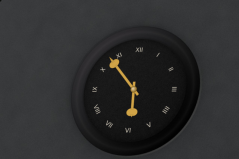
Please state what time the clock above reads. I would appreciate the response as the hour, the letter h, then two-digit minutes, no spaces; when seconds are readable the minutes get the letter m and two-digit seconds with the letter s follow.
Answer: 5h53
